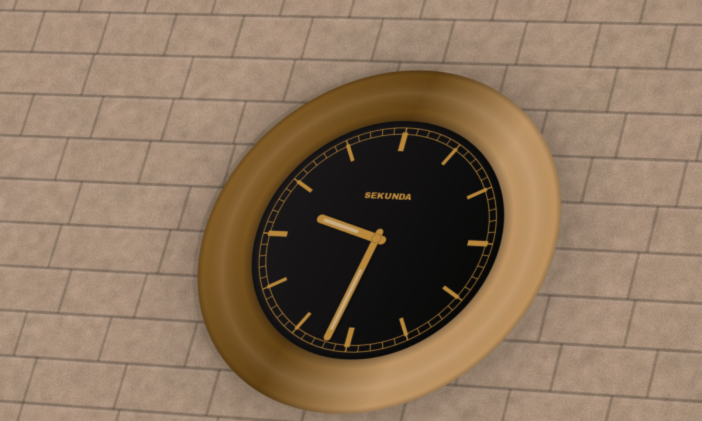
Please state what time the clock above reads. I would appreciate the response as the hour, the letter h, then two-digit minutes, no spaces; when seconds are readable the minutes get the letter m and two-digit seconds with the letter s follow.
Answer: 9h32
